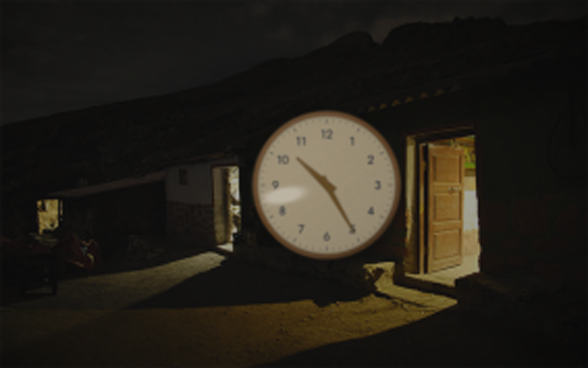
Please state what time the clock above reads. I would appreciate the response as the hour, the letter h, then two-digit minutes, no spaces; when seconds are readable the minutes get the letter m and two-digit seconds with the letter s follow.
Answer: 10h25
